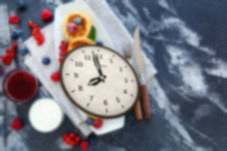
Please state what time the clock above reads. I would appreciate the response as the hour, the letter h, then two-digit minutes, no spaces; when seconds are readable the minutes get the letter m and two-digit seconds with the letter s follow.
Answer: 7h58
